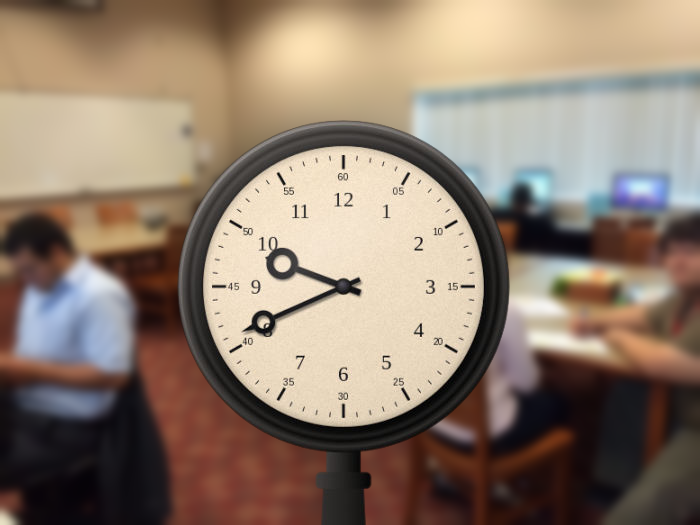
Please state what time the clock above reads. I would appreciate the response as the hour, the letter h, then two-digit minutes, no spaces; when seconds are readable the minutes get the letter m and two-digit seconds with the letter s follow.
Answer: 9h41
